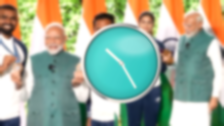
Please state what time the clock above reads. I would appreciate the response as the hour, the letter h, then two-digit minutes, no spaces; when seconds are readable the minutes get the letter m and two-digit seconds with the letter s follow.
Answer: 10h25
